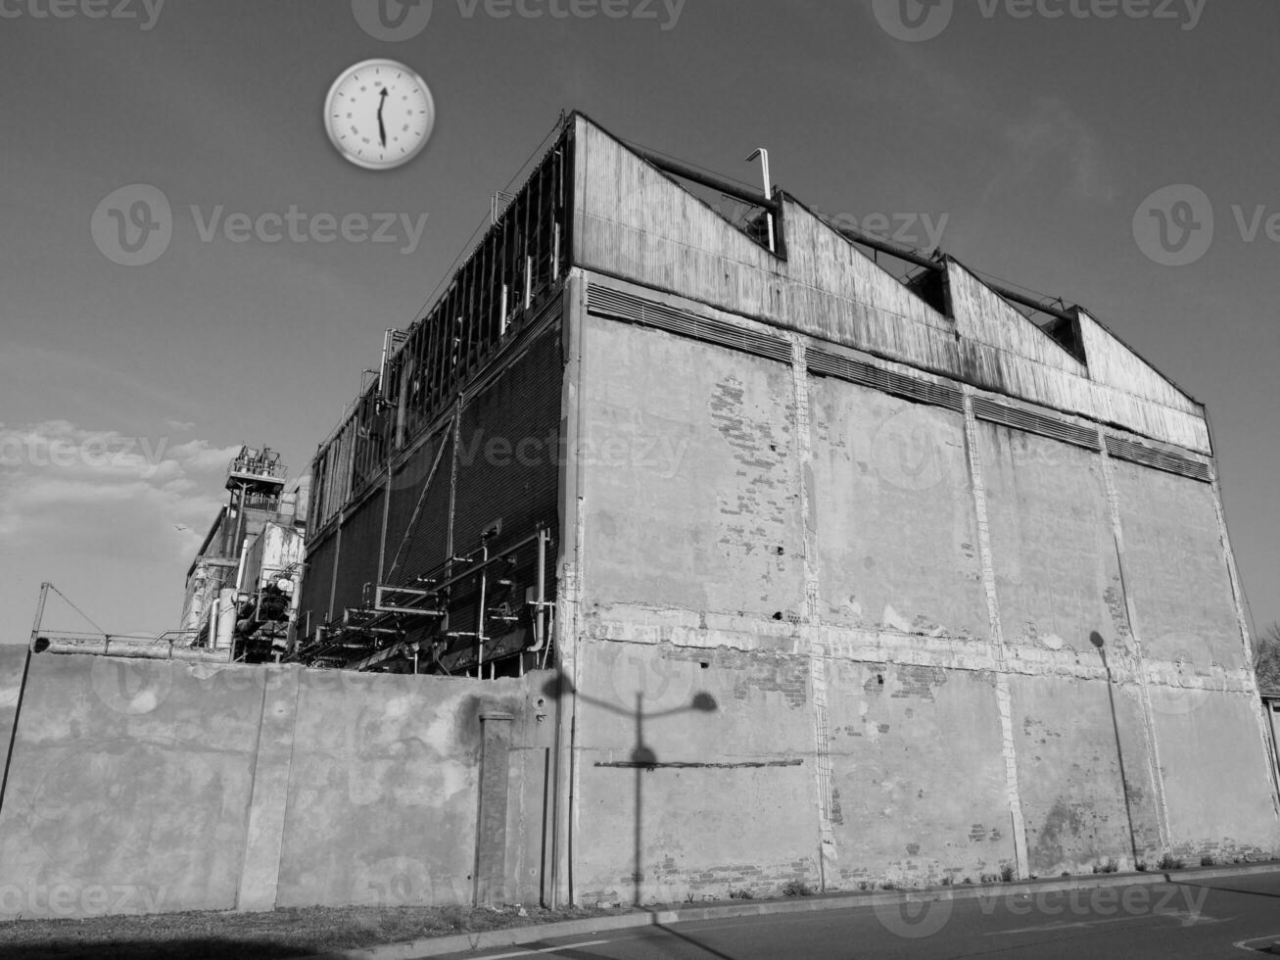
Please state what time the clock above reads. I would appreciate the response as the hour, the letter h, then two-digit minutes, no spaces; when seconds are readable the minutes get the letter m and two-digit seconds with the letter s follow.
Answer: 12h29
